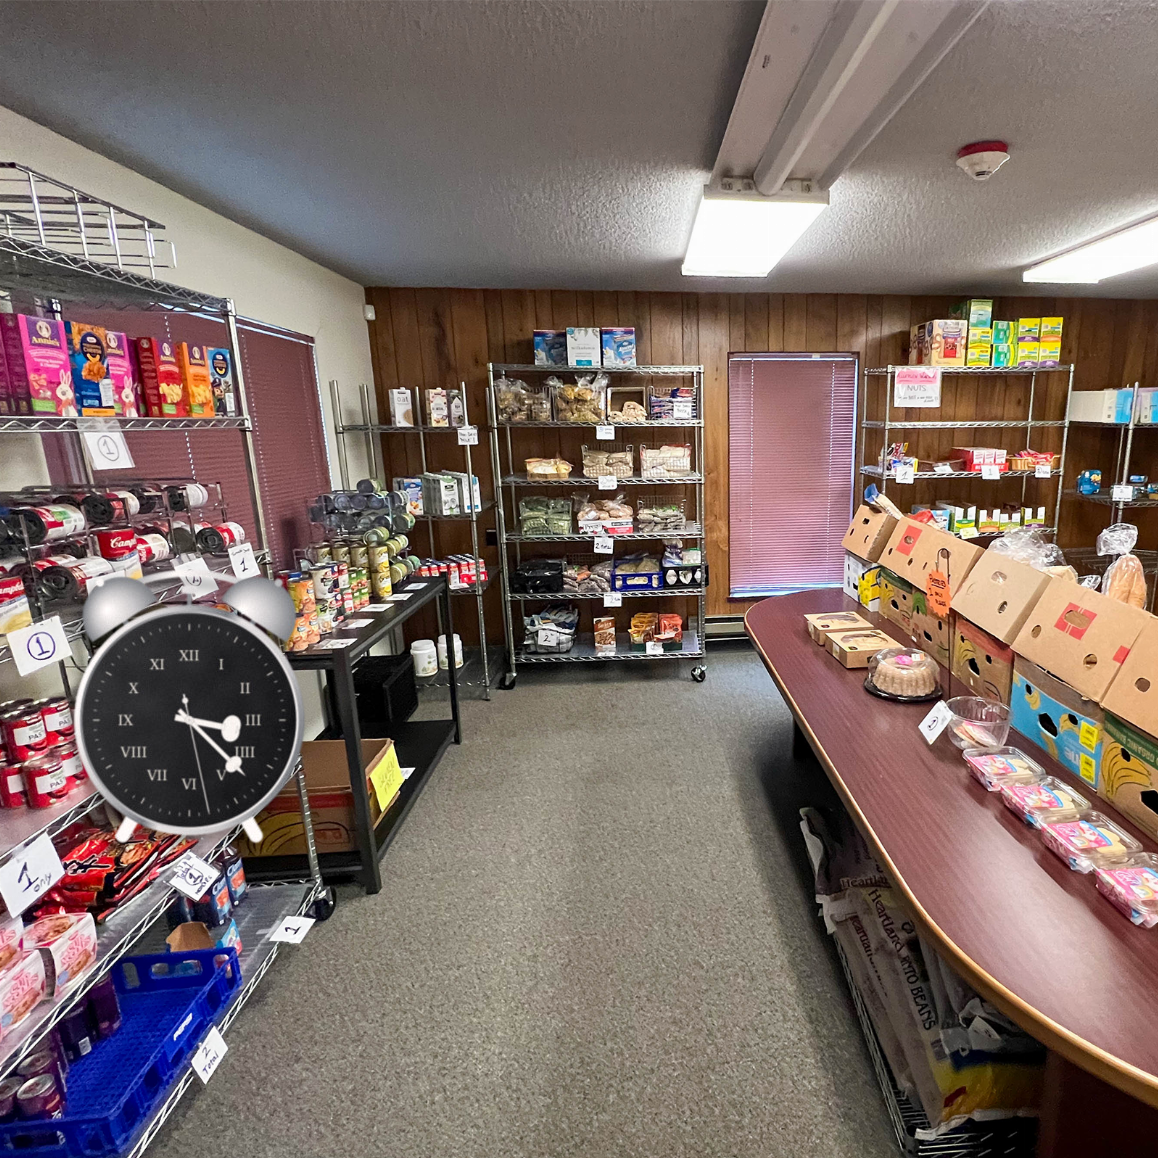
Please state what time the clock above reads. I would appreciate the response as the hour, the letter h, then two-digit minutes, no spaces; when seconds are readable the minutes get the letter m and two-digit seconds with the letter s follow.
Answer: 3h22m28s
